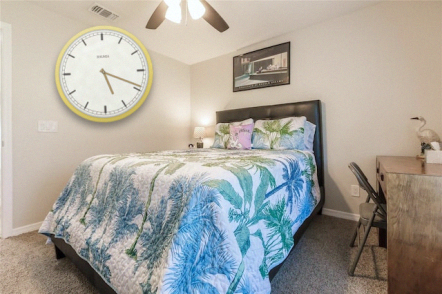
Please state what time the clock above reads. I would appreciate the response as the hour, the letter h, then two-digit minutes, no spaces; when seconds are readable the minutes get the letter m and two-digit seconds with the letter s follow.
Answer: 5h19
